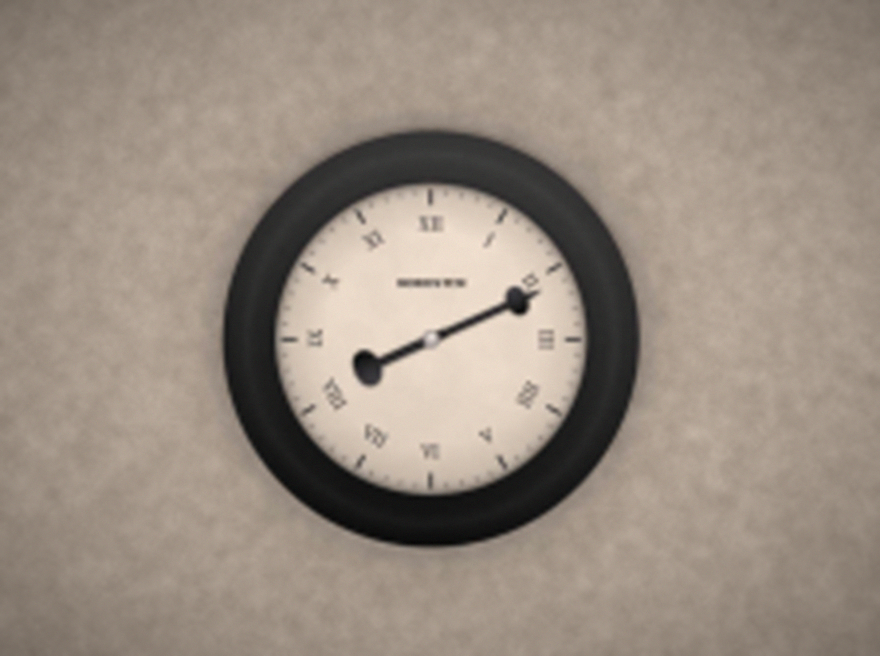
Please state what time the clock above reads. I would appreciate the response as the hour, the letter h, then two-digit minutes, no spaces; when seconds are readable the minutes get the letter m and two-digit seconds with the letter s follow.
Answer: 8h11
